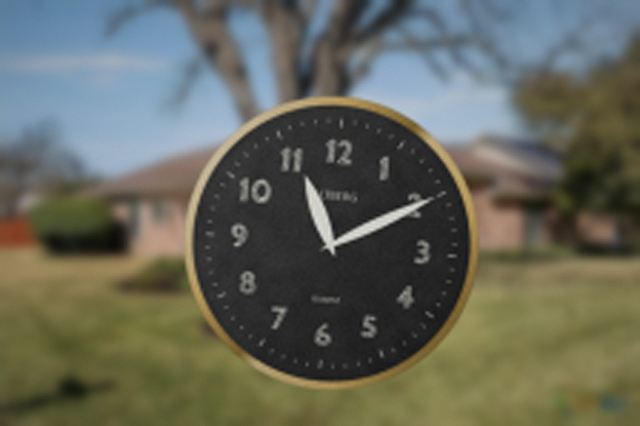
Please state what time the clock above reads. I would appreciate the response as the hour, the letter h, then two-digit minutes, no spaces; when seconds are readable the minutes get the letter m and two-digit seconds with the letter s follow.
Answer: 11h10
